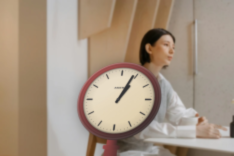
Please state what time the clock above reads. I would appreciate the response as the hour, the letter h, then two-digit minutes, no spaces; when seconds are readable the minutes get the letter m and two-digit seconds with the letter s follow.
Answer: 1h04
